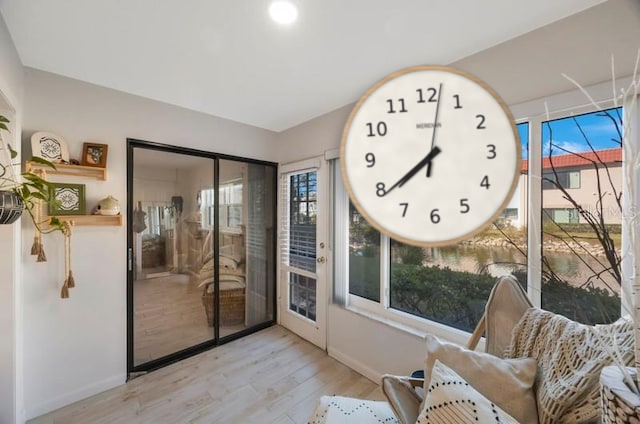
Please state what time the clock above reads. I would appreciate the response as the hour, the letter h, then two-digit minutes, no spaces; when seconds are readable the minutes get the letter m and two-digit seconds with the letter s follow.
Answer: 7h39m02s
